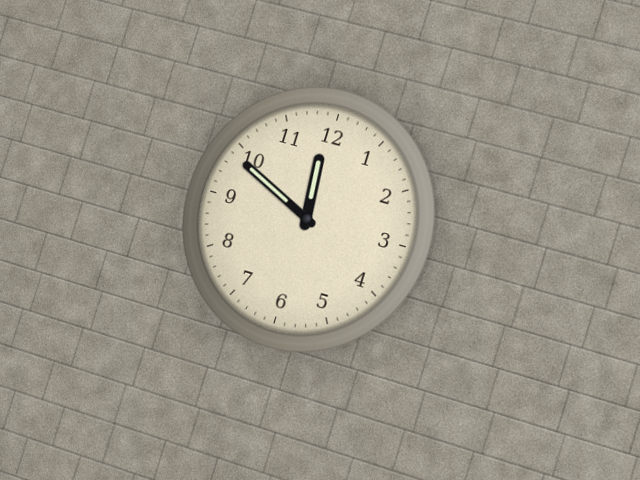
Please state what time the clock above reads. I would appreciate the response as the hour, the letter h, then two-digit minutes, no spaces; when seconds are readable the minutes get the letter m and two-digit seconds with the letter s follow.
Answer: 11h49
